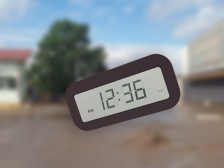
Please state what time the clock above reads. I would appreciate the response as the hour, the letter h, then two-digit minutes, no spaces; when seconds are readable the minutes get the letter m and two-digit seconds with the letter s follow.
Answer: 12h36
